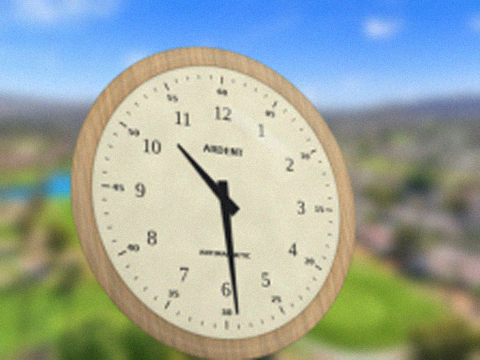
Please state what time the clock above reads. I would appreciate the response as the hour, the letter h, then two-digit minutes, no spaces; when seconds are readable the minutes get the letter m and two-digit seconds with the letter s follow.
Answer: 10h29
